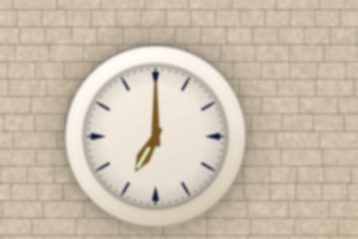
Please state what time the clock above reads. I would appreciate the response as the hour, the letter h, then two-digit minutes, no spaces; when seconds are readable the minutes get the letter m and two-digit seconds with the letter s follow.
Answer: 7h00
